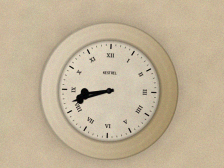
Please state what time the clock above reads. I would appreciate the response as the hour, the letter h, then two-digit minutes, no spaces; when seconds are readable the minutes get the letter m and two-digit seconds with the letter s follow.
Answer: 8h42
